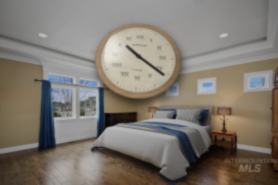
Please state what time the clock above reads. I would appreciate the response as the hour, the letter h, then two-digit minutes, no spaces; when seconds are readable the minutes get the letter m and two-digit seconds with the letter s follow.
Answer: 10h21
